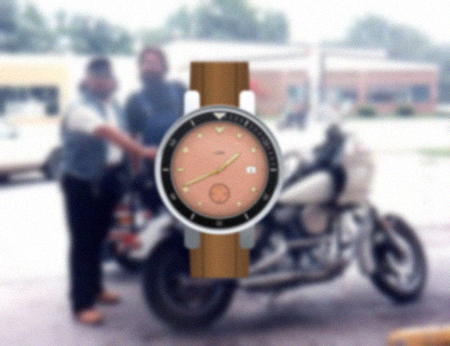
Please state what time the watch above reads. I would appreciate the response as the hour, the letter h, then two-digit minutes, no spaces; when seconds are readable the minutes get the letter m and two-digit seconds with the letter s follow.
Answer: 1h41
